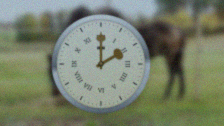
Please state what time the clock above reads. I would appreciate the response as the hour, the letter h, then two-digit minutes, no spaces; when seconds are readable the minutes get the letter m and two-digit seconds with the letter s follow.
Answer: 2h00
